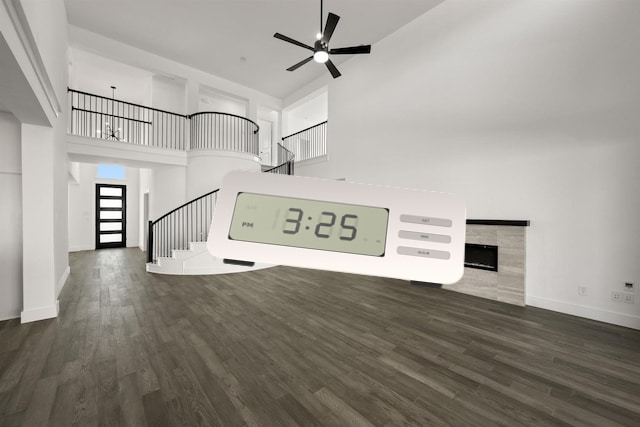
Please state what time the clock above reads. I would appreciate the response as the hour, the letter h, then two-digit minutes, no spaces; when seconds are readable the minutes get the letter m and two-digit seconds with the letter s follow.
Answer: 3h25
